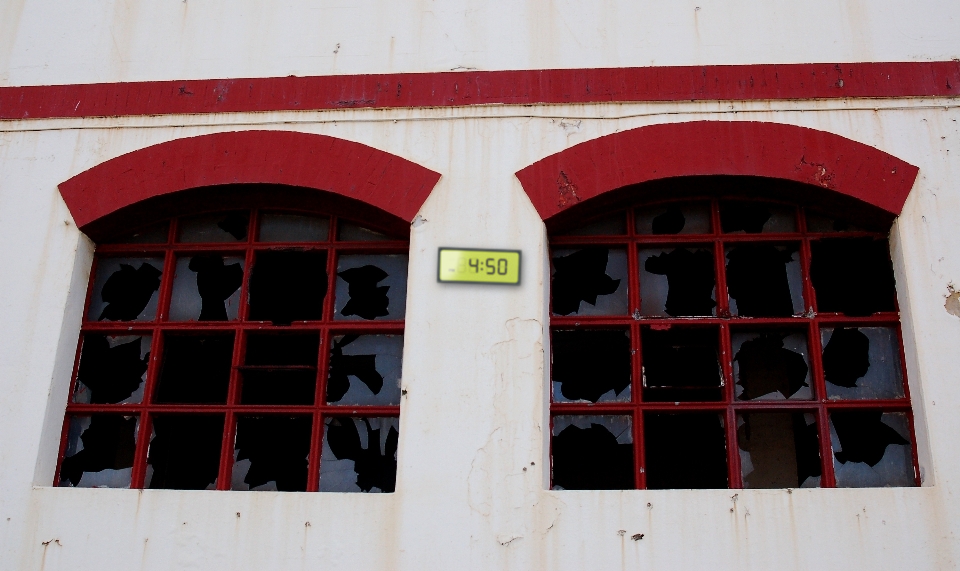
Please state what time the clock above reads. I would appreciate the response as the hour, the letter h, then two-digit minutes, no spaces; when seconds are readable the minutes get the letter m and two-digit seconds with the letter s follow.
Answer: 4h50
